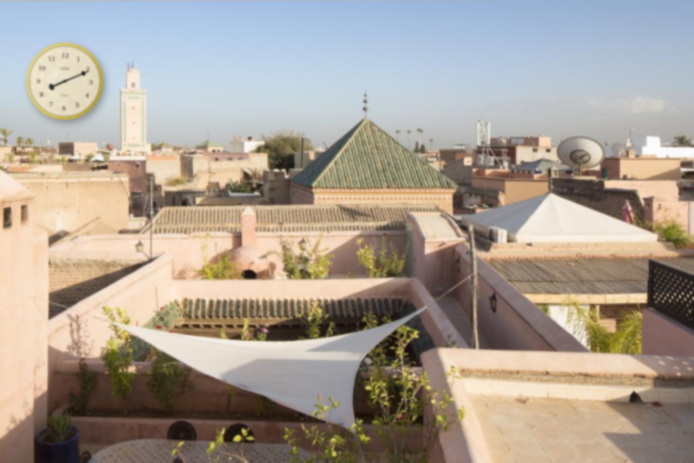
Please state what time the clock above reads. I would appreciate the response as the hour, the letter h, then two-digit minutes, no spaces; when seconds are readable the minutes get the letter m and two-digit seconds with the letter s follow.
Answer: 8h11
